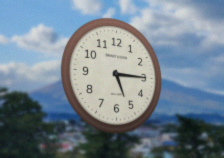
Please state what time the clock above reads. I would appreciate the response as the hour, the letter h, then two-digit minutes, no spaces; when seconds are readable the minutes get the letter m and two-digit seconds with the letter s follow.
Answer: 5h15
